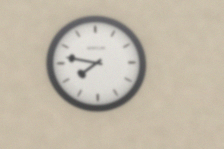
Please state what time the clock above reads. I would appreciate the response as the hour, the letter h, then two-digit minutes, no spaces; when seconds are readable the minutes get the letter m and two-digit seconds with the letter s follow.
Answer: 7h47
